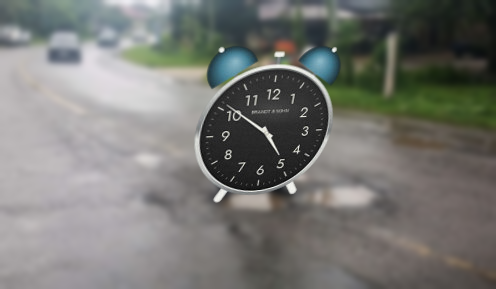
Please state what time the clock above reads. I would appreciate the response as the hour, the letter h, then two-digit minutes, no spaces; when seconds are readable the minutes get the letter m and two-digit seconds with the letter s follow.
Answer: 4h51
